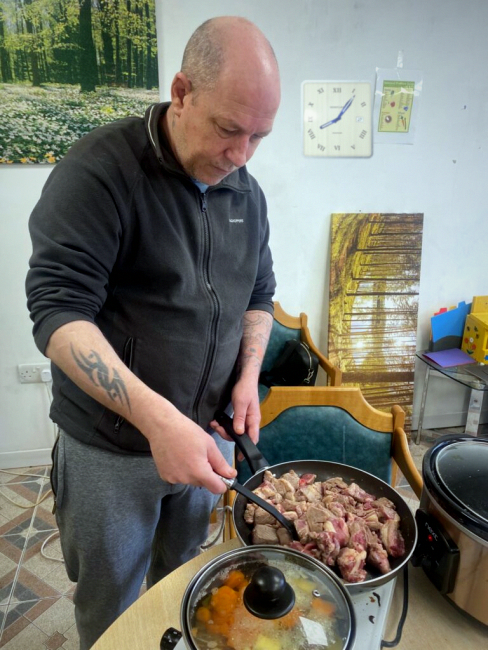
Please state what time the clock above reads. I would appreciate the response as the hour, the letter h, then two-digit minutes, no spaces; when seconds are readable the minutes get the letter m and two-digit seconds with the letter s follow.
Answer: 8h06
